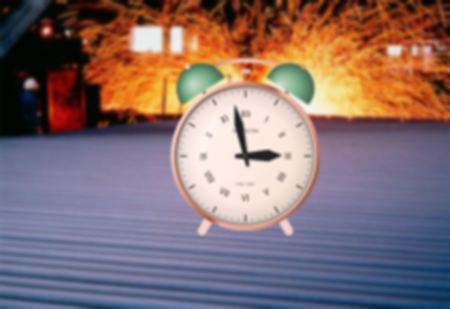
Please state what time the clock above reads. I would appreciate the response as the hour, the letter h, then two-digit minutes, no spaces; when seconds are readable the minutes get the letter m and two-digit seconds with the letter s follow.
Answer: 2h58
